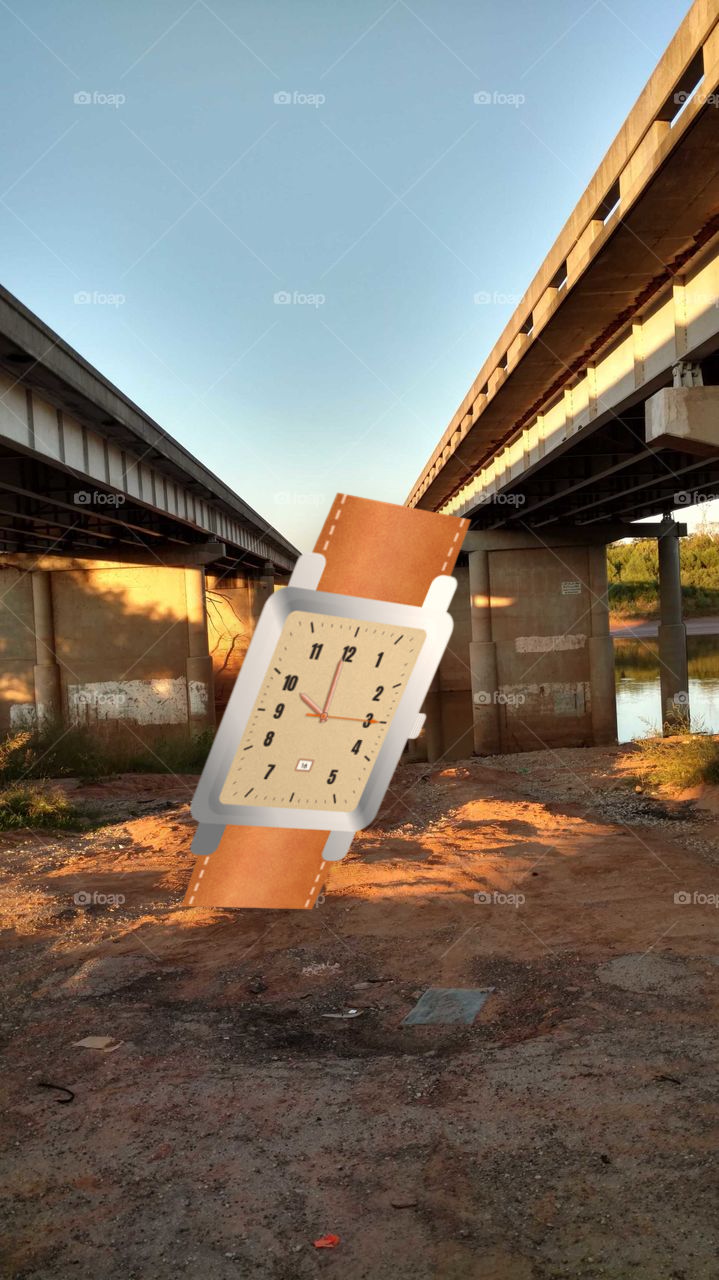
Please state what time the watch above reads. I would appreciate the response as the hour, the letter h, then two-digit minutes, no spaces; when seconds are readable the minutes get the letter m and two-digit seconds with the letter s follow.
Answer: 9h59m15s
